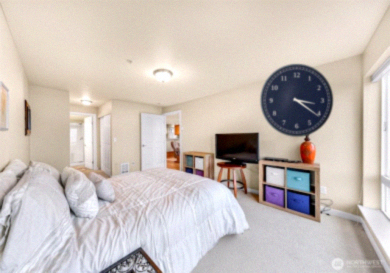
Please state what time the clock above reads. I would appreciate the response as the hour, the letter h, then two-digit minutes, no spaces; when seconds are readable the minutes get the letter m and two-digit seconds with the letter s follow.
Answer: 3h21
